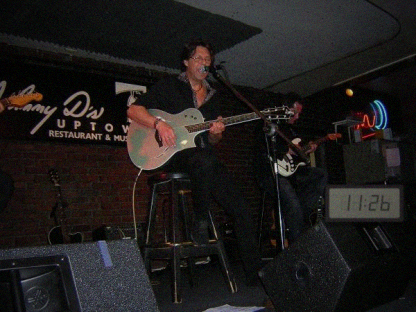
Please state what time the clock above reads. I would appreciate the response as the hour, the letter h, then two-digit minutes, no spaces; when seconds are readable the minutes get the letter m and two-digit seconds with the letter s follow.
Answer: 11h26
